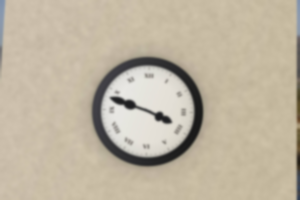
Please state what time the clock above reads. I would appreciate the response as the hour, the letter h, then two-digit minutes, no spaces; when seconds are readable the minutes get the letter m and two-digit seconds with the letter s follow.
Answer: 3h48
